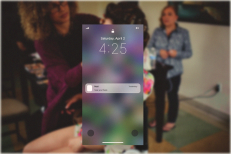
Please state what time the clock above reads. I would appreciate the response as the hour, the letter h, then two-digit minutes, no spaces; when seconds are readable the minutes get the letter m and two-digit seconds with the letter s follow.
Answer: 4h25
